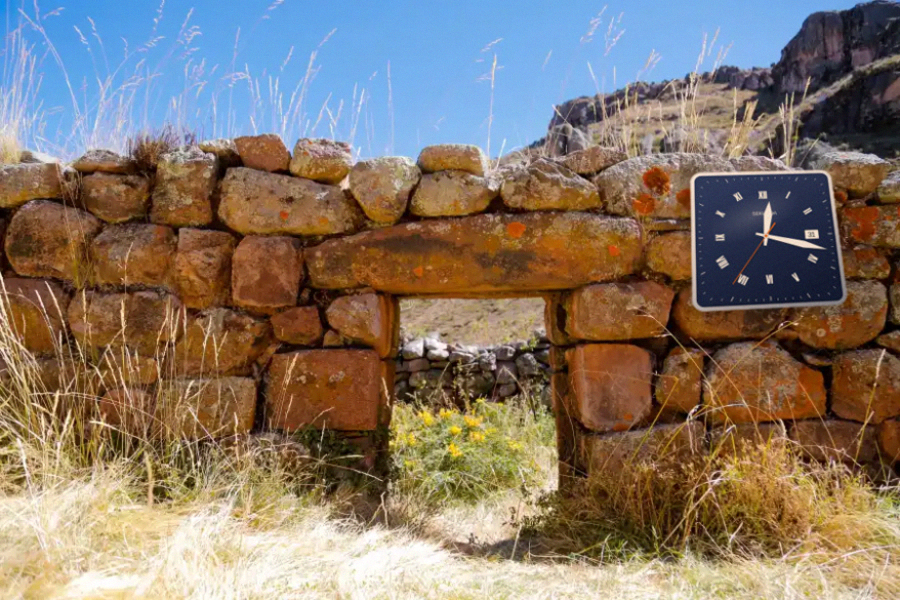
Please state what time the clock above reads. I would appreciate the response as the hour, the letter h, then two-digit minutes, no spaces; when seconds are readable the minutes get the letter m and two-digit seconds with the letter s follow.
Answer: 12h17m36s
